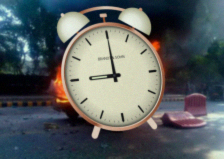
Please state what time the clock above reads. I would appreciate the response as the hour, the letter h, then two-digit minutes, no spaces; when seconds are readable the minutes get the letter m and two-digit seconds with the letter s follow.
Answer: 9h00
